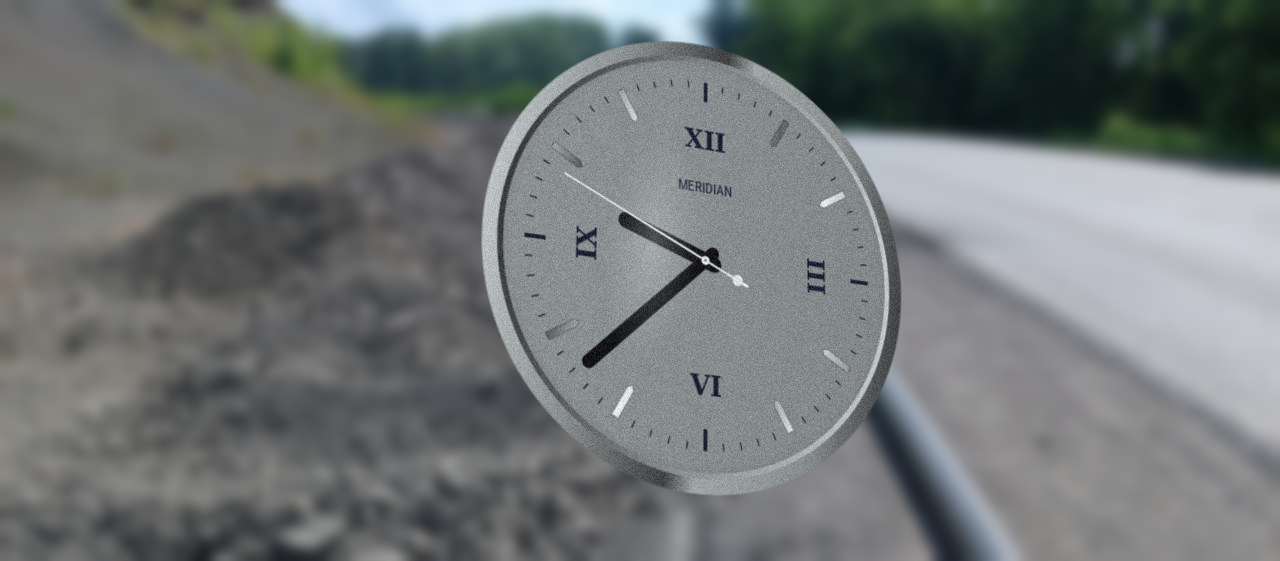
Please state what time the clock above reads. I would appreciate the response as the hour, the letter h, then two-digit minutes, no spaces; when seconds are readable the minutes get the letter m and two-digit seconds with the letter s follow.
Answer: 9h37m49s
